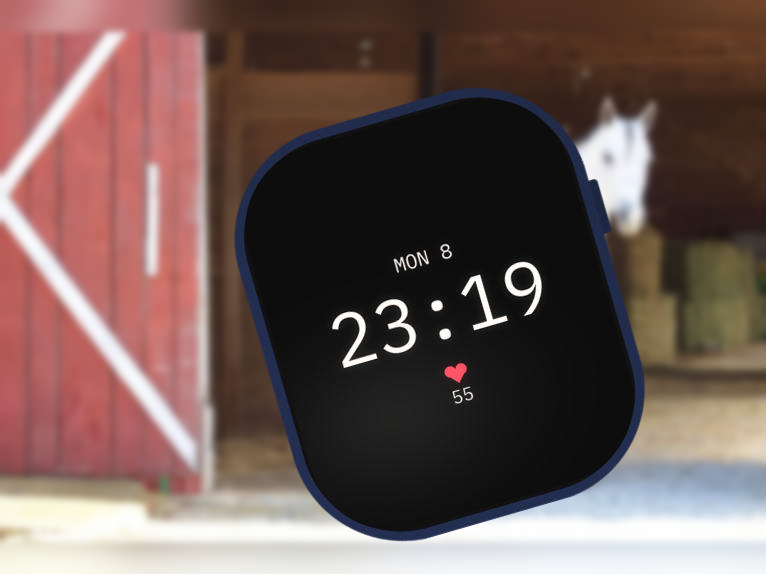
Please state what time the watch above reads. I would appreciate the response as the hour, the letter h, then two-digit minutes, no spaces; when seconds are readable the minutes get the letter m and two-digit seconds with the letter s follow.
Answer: 23h19
